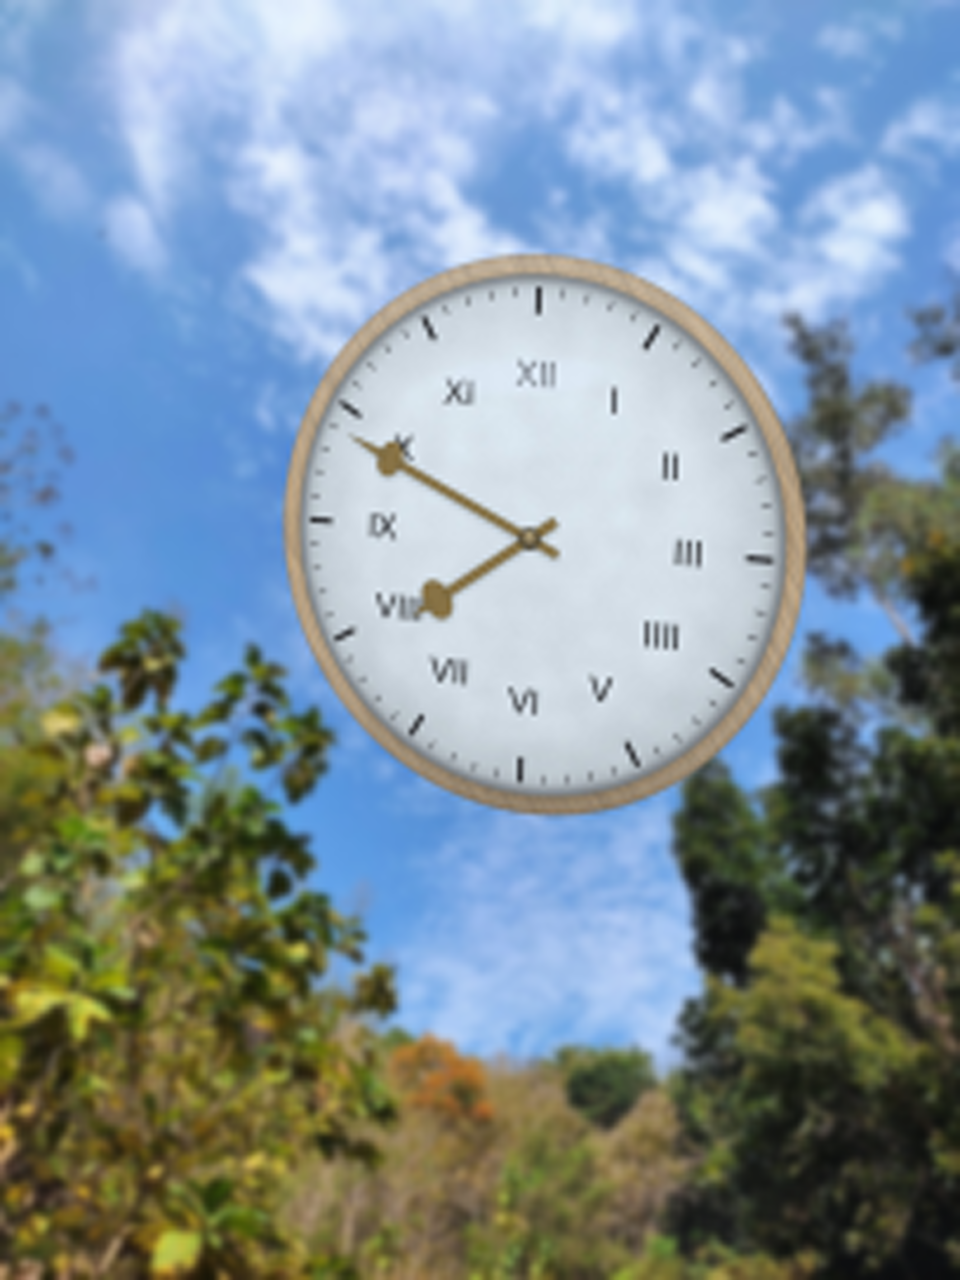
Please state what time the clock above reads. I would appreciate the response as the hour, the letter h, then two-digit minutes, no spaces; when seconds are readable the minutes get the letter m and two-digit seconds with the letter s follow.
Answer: 7h49
